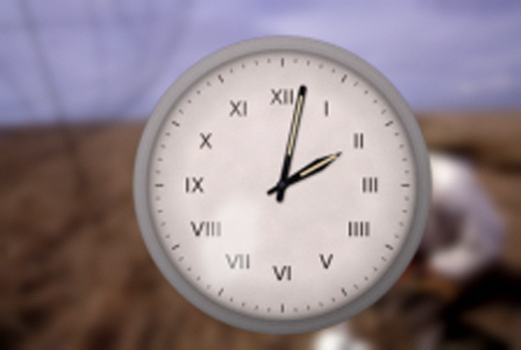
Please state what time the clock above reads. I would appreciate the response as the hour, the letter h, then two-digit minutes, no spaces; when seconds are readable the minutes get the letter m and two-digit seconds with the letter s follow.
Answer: 2h02
